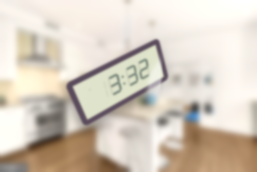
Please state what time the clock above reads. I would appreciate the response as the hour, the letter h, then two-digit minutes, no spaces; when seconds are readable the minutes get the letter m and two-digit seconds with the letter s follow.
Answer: 3h32
